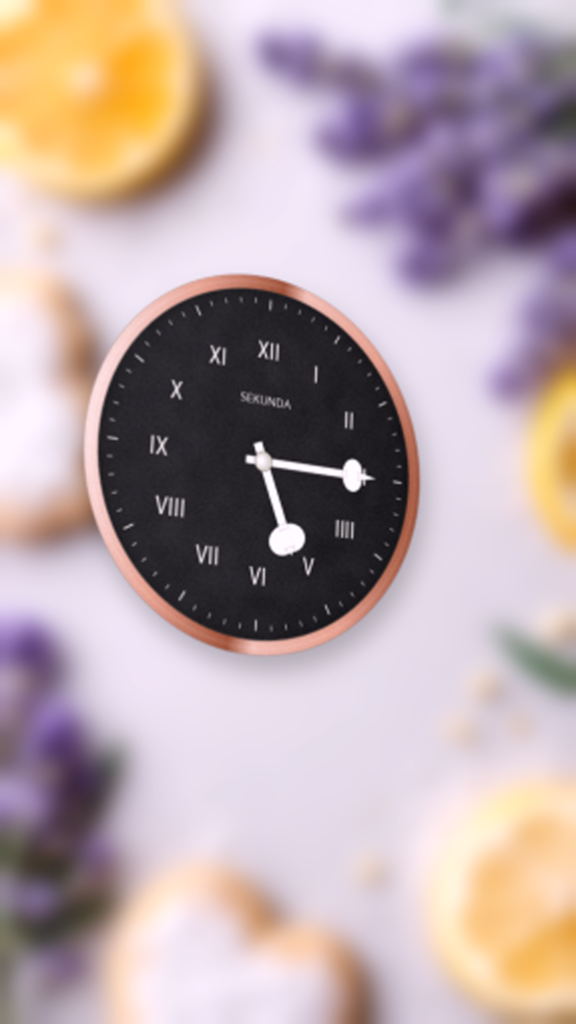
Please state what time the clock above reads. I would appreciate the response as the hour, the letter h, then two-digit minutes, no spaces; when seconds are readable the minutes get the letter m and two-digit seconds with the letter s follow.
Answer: 5h15
